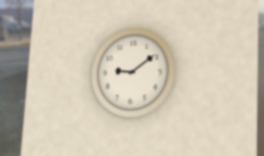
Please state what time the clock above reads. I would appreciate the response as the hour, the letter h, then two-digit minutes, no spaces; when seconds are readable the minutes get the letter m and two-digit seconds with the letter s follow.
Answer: 9h09
